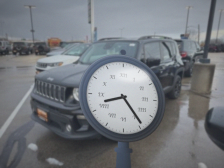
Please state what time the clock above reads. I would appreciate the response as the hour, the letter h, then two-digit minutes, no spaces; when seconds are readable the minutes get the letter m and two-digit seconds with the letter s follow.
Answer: 8h24
